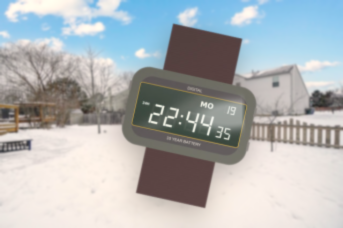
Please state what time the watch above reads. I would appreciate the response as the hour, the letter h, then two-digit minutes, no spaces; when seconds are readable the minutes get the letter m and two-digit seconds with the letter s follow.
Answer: 22h44m35s
